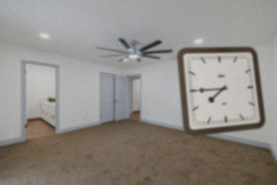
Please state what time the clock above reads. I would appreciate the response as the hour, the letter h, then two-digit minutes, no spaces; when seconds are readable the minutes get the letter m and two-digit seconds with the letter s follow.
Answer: 7h45
